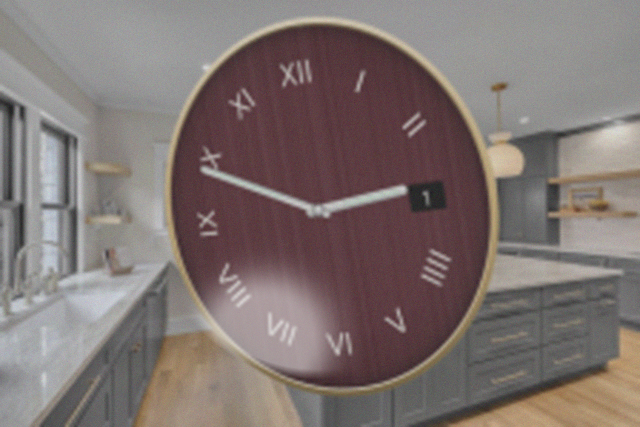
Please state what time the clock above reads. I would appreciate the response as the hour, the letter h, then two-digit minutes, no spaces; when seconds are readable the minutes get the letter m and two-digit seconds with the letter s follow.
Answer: 2h49
